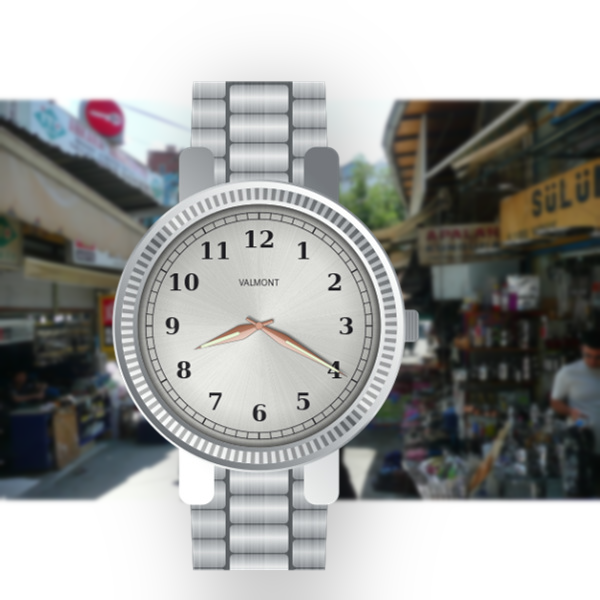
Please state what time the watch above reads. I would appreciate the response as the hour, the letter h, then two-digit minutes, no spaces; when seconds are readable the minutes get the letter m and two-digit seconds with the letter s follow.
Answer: 8h20
